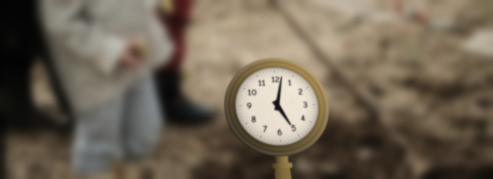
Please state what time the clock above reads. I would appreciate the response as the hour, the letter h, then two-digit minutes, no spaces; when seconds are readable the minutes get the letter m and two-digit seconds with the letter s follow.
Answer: 5h02
